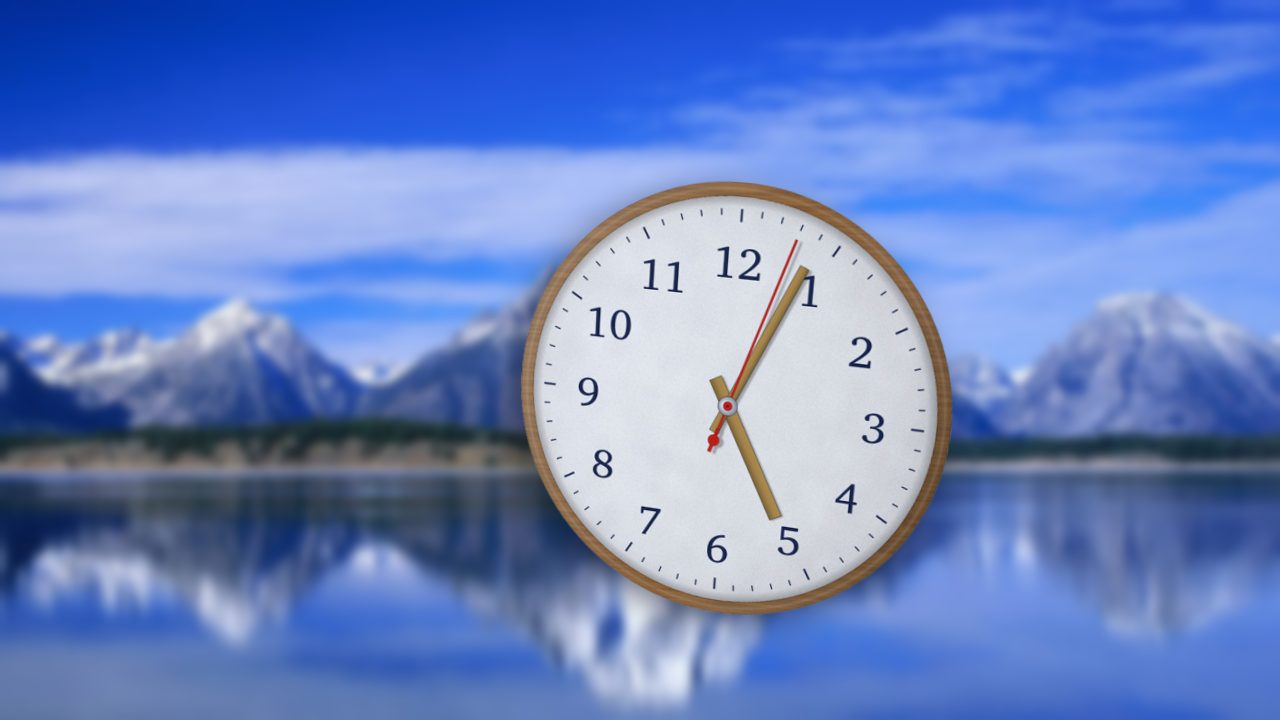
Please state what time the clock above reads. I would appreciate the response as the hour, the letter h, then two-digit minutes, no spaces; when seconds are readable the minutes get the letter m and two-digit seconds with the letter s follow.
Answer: 5h04m03s
